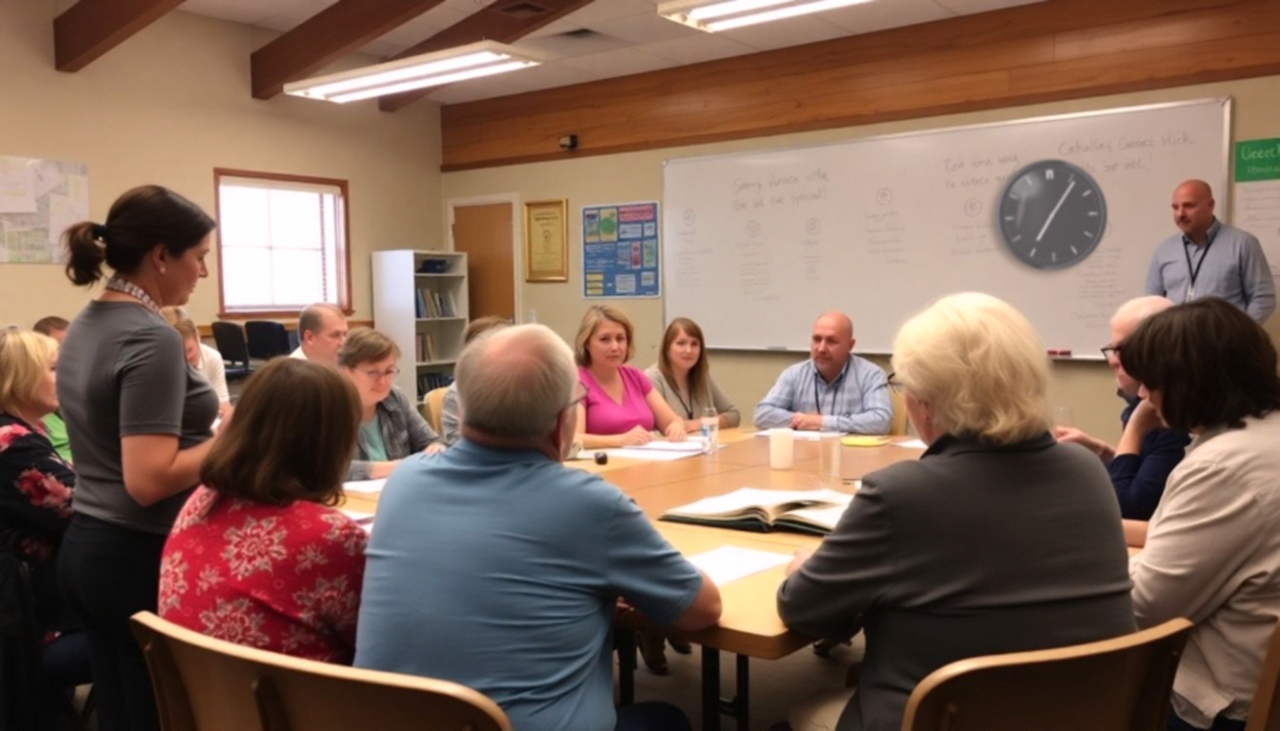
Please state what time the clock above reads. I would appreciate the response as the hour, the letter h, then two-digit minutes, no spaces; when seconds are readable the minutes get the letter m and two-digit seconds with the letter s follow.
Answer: 7h06
